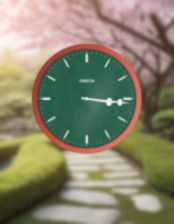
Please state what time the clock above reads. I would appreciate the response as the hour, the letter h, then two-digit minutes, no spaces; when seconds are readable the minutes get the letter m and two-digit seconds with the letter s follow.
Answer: 3h16
